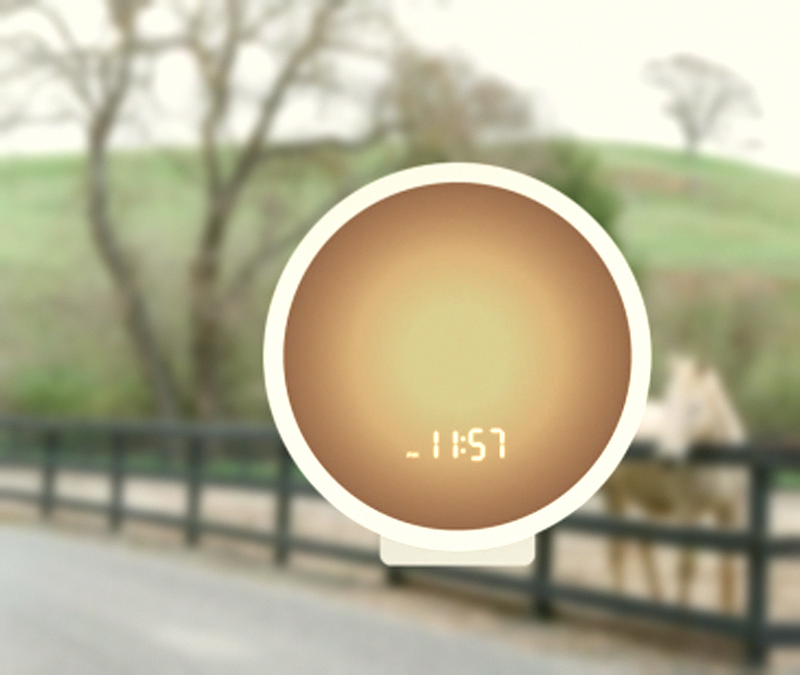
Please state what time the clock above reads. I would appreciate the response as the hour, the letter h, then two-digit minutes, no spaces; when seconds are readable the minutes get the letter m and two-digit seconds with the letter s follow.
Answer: 11h57
